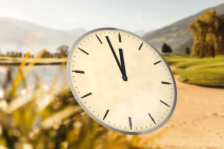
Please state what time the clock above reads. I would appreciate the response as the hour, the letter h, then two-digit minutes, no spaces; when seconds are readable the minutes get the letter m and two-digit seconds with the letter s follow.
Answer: 11h57
